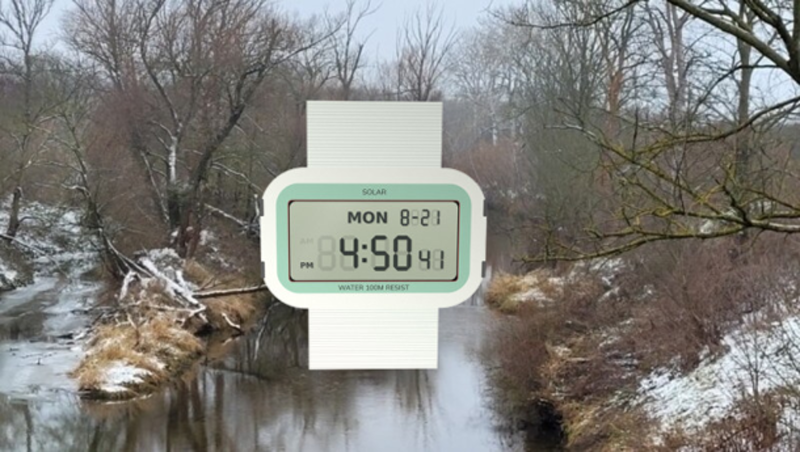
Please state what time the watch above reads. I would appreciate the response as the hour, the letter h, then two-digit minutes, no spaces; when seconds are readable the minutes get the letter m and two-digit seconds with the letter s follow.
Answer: 4h50m41s
